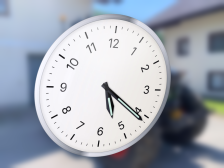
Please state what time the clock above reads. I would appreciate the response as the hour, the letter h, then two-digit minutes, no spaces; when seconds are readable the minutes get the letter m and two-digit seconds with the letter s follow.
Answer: 5h21
